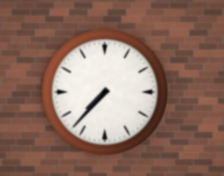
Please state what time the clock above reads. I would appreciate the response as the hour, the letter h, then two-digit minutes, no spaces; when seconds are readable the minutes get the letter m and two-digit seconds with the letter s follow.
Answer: 7h37
